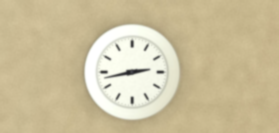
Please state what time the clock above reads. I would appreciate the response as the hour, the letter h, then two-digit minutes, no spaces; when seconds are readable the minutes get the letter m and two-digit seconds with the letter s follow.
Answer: 2h43
